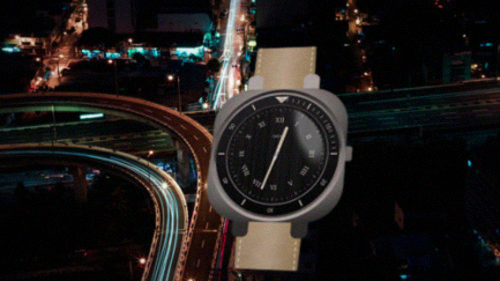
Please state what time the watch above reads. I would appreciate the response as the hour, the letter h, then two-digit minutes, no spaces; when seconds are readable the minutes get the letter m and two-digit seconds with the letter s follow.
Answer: 12h33
